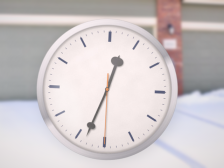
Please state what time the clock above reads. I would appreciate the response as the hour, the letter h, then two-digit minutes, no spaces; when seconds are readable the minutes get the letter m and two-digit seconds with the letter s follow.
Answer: 12h33m30s
